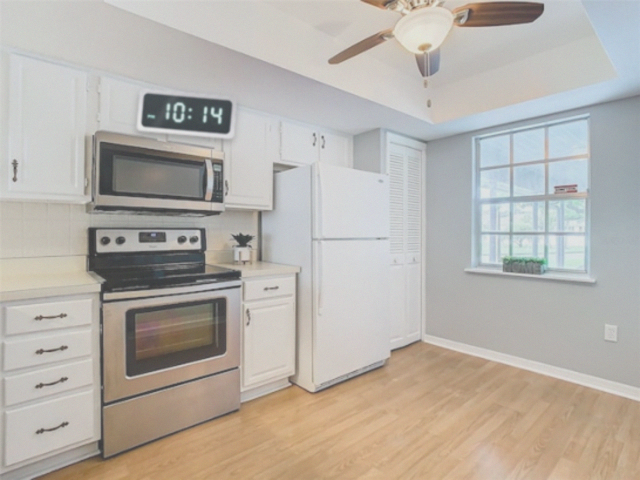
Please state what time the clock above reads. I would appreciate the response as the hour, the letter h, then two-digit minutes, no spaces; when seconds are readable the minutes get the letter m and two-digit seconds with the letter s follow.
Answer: 10h14
